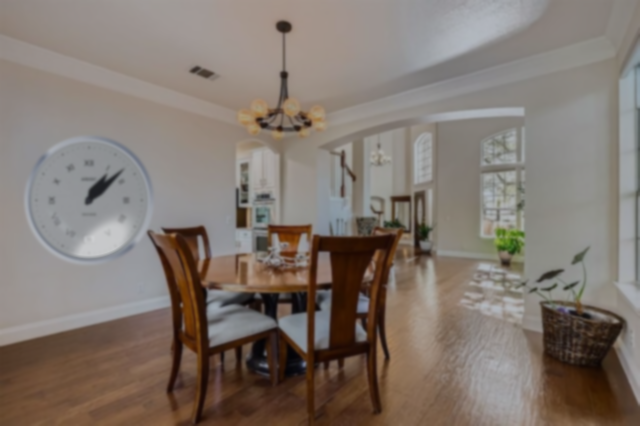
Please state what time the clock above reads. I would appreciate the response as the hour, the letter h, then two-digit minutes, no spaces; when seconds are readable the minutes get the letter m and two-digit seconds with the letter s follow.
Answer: 1h08
